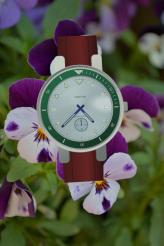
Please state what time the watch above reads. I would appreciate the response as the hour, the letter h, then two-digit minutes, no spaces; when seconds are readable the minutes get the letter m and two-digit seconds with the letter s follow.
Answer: 4h38
